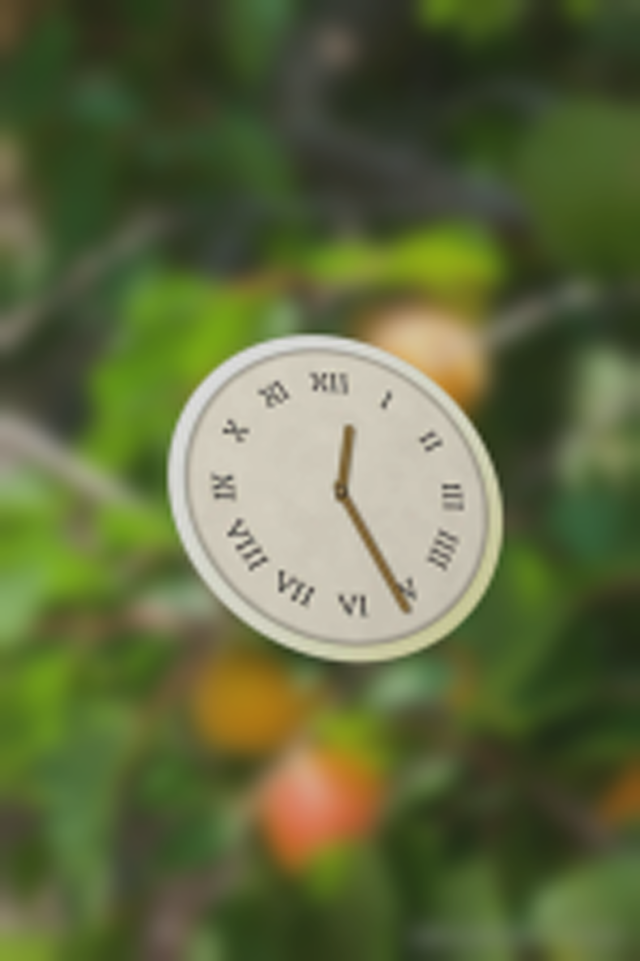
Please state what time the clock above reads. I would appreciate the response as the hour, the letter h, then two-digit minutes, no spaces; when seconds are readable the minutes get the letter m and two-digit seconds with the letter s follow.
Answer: 12h26
